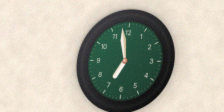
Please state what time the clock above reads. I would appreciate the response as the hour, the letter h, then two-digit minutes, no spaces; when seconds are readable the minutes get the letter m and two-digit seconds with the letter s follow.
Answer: 6h58
